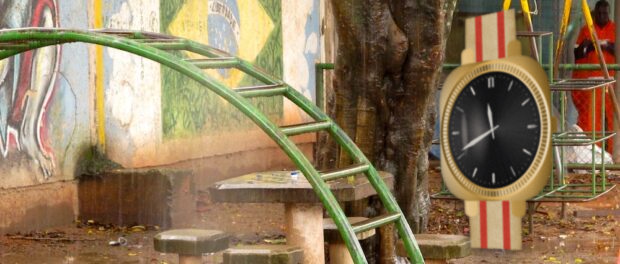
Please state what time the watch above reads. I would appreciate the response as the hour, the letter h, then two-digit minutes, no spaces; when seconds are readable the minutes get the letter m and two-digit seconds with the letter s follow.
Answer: 11h41
